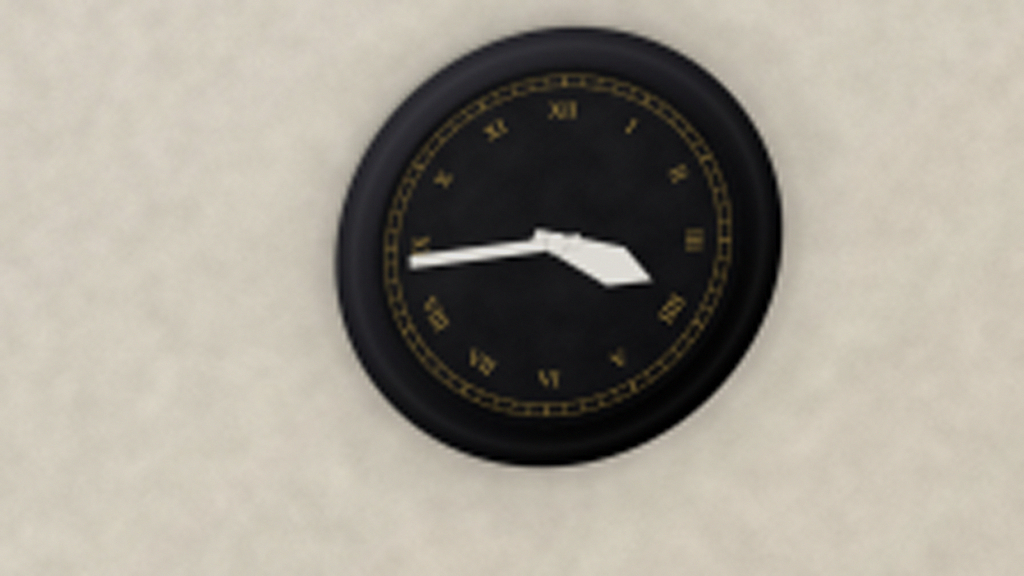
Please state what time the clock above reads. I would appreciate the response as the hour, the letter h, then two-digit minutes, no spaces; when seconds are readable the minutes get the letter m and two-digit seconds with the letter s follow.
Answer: 3h44
